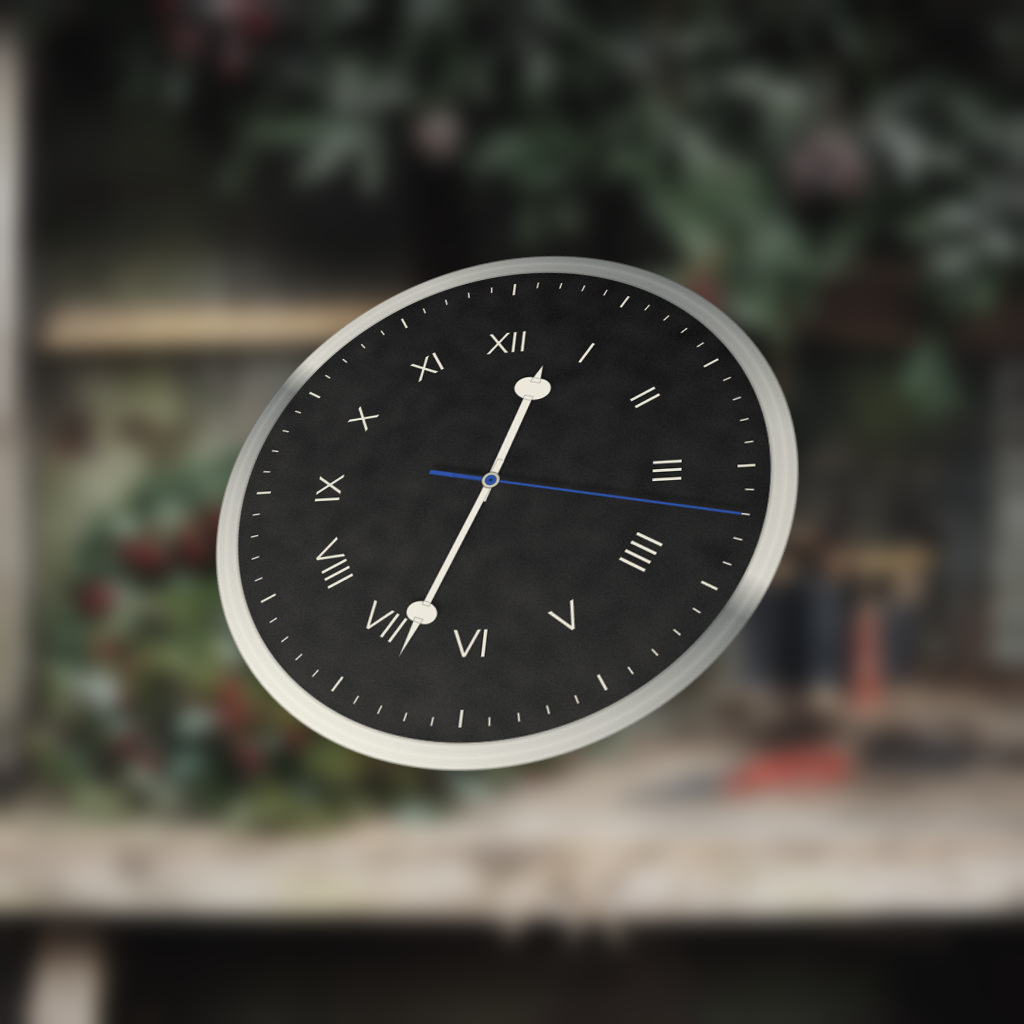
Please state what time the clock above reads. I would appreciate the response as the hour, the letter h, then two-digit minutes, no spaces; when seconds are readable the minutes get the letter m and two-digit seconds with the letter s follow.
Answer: 12h33m17s
